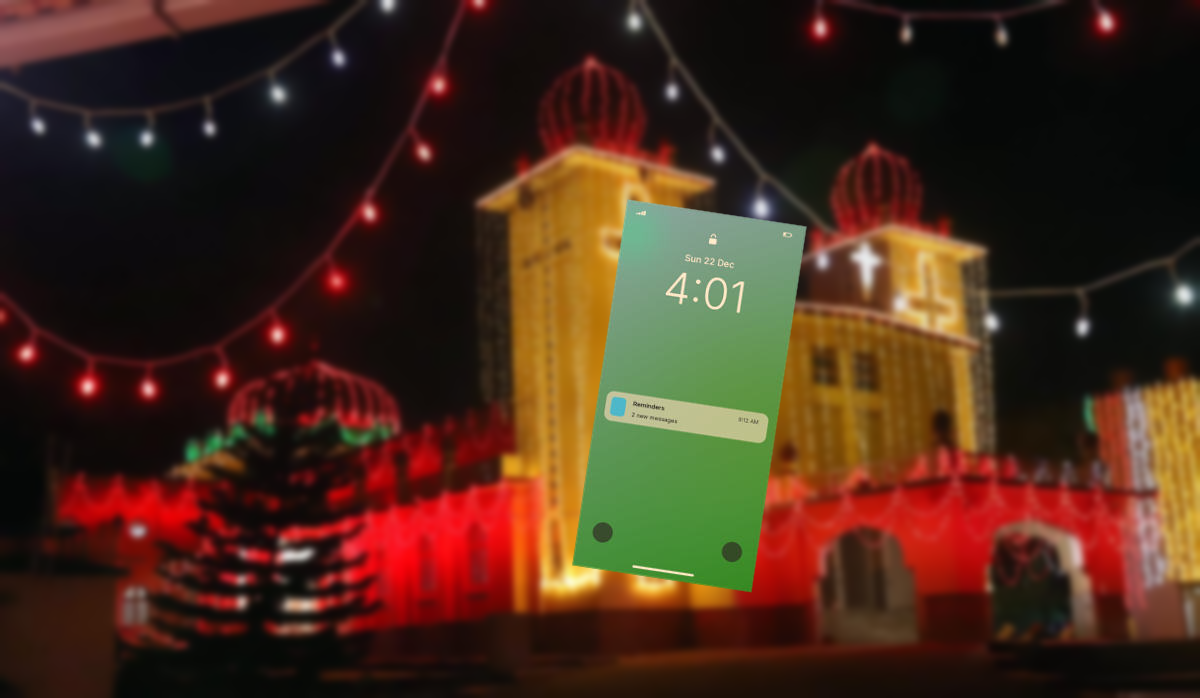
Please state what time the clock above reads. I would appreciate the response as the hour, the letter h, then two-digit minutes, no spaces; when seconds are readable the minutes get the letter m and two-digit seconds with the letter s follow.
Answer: 4h01
